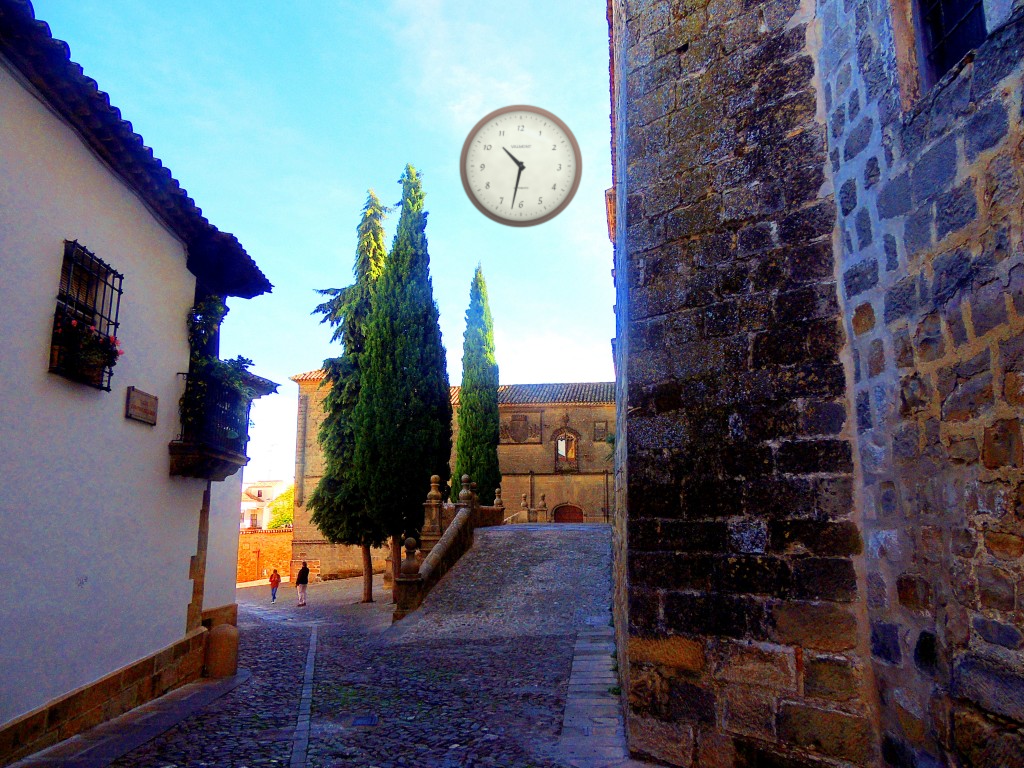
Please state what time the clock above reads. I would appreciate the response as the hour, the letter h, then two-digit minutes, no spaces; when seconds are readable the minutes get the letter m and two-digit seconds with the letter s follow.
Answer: 10h32
